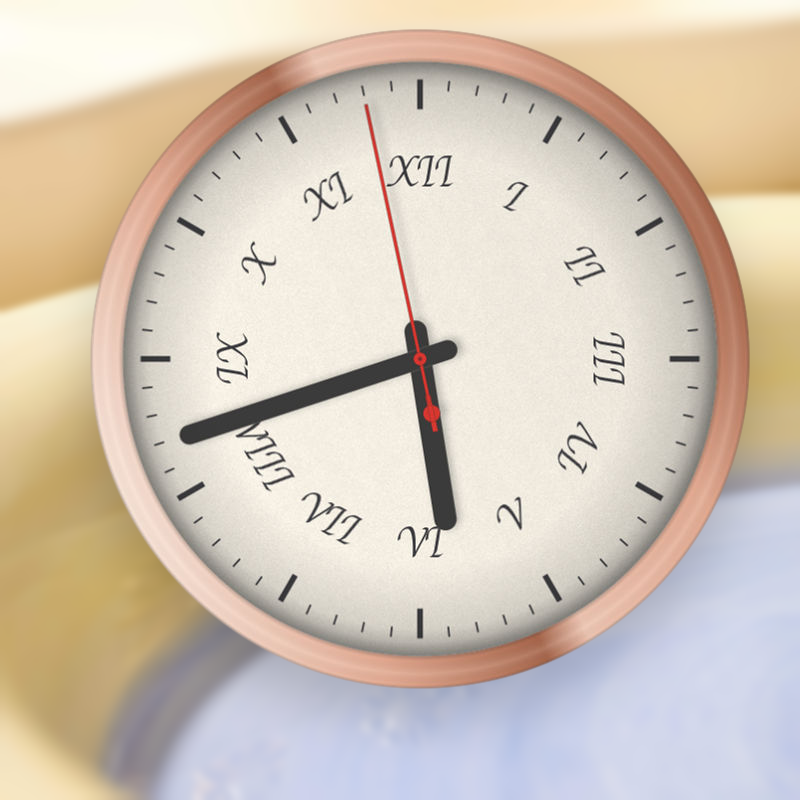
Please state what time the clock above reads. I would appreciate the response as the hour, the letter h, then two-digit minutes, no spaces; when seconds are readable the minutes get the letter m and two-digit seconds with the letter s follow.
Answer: 5h41m58s
